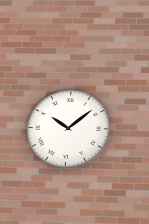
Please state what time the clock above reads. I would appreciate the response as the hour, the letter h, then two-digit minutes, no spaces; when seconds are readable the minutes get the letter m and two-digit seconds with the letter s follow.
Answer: 10h08
